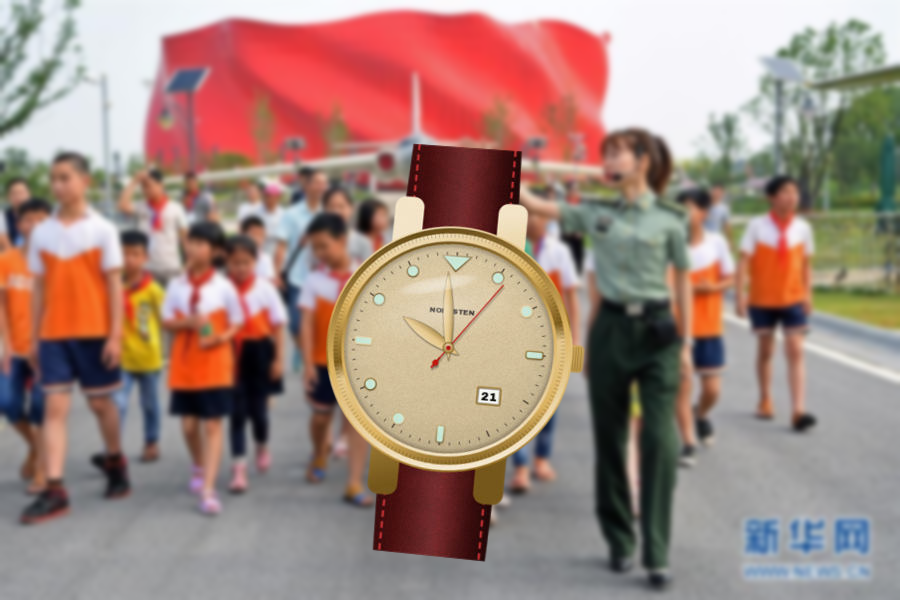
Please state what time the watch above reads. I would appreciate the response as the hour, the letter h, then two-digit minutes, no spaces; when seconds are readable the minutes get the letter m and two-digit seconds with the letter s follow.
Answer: 9h59m06s
